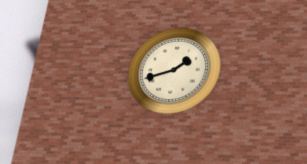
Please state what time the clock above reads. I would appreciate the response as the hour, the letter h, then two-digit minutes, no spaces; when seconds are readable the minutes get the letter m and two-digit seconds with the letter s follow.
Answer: 1h42
